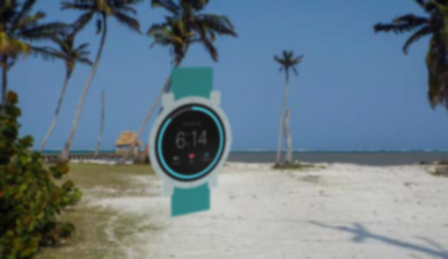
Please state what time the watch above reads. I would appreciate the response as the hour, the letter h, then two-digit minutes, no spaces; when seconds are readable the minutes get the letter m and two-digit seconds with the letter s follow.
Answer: 6h14
